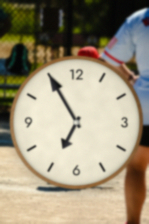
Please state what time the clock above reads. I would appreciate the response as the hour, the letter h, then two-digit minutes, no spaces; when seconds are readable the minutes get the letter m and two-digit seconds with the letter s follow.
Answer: 6h55
